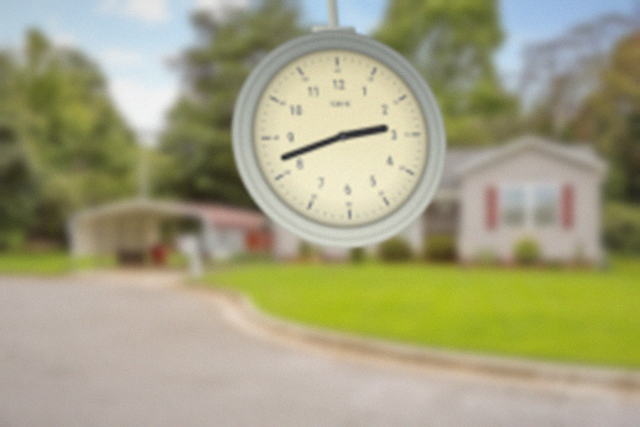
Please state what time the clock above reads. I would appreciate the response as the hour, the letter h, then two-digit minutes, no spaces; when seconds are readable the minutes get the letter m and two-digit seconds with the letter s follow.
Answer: 2h42
